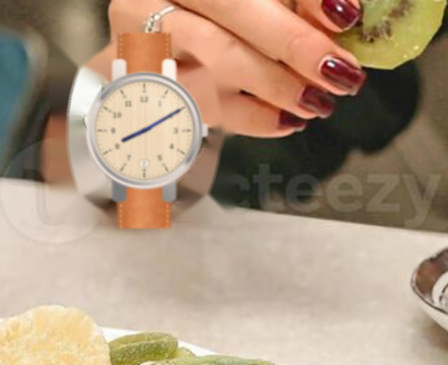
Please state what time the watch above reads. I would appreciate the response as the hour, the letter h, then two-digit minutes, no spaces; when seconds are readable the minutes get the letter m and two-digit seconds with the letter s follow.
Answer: 8h10
